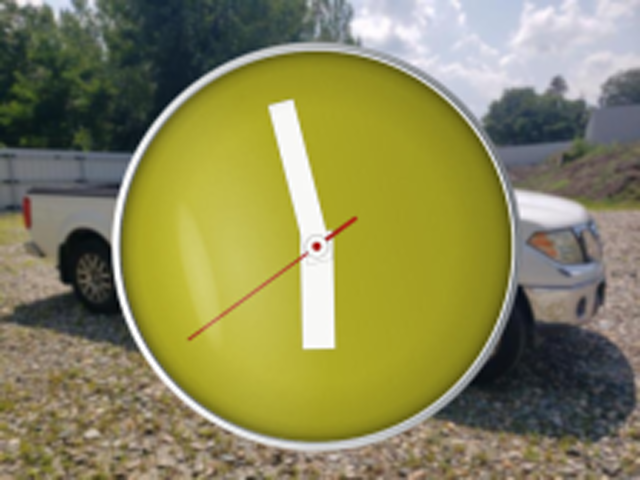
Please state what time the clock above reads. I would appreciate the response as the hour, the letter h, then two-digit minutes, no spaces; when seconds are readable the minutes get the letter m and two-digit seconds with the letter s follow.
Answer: 5h57m39s
